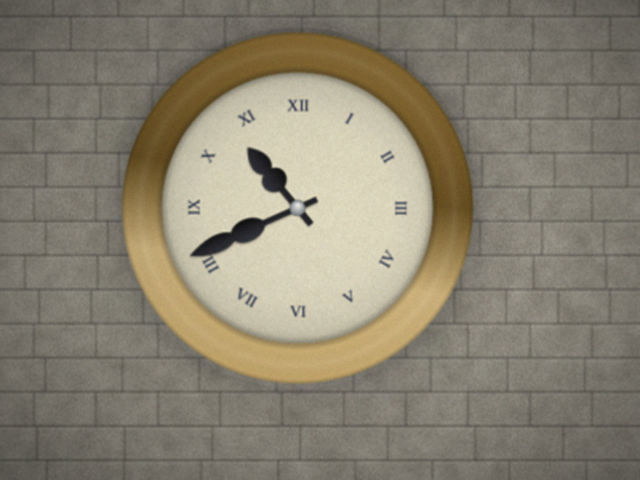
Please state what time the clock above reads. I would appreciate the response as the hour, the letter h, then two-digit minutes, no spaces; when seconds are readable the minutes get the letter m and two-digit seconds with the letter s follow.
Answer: 10h41
